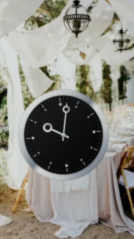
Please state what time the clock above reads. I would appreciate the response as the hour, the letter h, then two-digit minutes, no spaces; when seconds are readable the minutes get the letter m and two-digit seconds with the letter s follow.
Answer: 10h02
